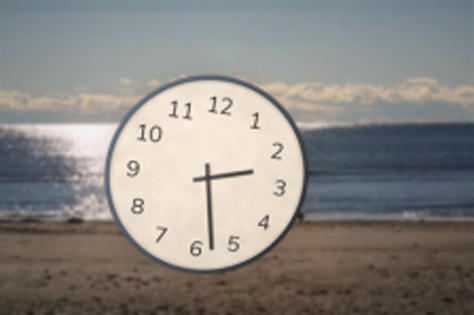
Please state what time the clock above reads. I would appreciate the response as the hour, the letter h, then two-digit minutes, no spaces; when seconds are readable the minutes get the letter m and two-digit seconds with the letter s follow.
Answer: 2h28
